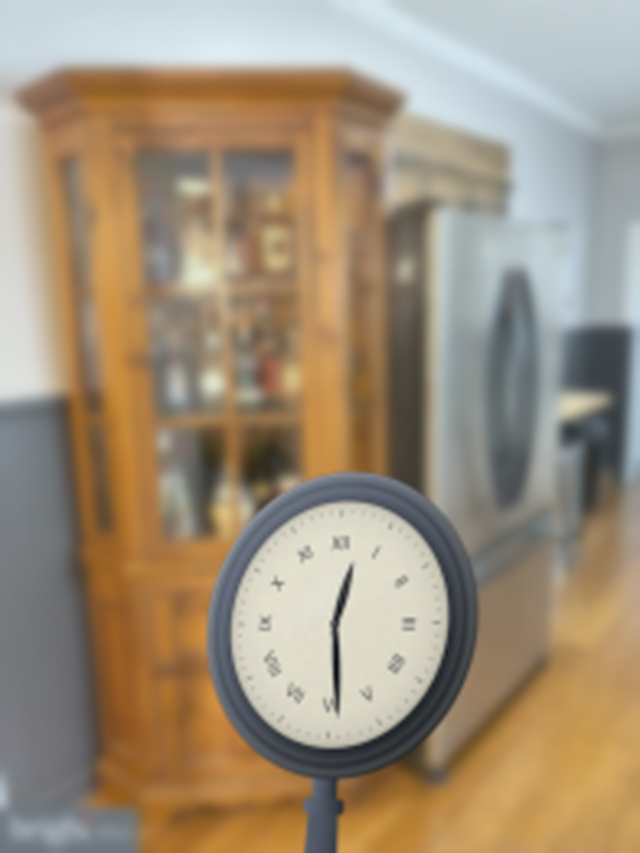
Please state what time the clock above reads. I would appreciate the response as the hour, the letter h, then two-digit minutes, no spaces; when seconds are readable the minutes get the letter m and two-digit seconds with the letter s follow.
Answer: 12h29
